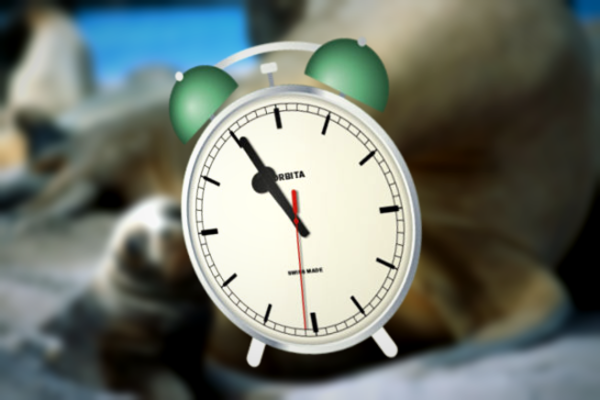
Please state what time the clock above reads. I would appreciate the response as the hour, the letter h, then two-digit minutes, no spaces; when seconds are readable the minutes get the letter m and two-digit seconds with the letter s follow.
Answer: 10h55m31s
